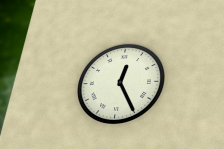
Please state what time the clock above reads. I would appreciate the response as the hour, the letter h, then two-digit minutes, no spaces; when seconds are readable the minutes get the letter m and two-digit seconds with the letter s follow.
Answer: 12h25
